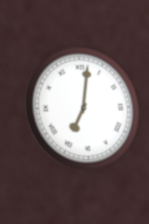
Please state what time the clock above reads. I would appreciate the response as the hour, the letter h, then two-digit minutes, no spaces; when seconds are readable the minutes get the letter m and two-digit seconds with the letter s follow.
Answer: 7h02
